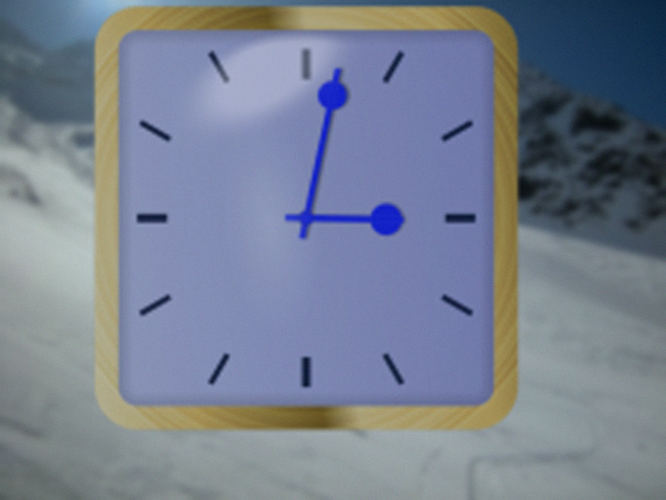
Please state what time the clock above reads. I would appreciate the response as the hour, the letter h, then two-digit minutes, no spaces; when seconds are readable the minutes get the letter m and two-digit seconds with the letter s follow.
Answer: 3h02
